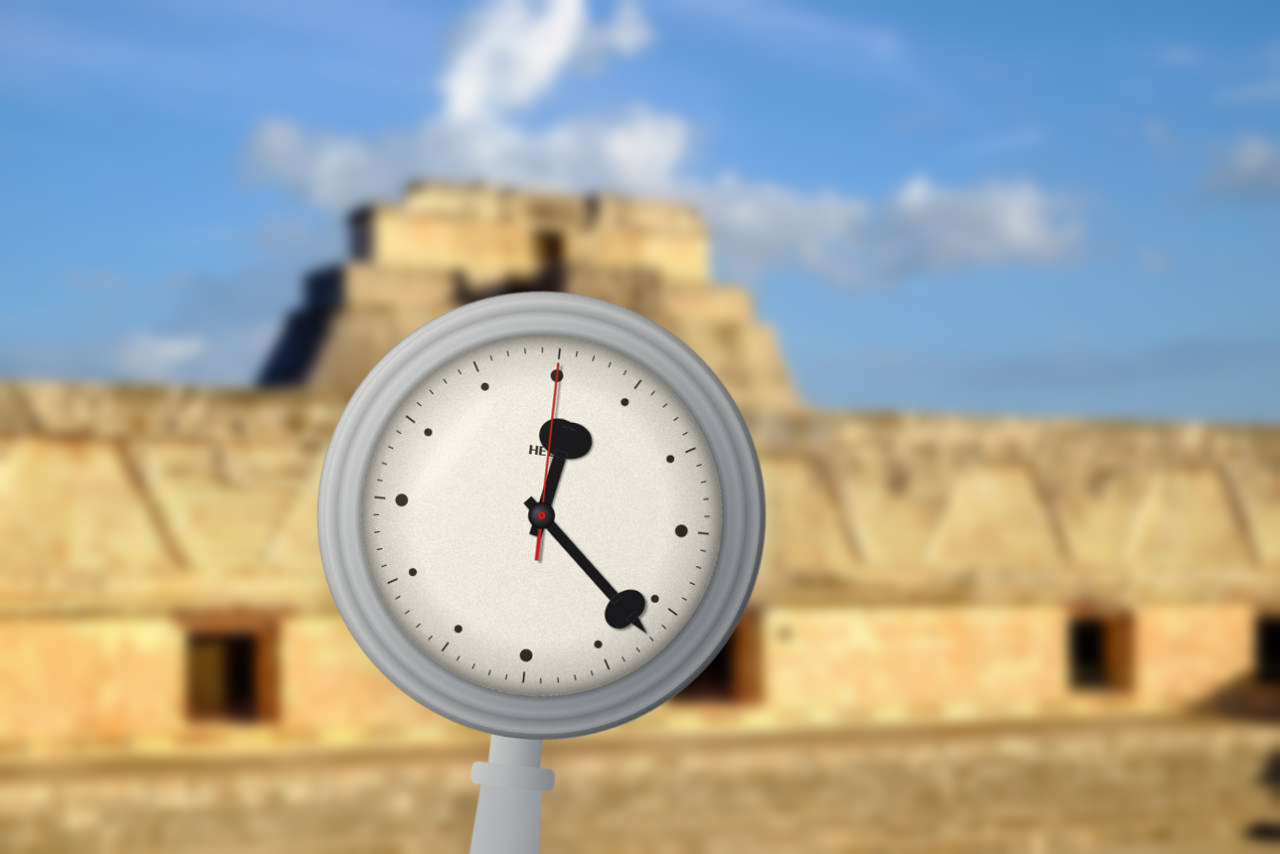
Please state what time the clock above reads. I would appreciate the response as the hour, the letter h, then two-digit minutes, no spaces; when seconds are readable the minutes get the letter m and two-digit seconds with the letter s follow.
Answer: 12h22m00s
